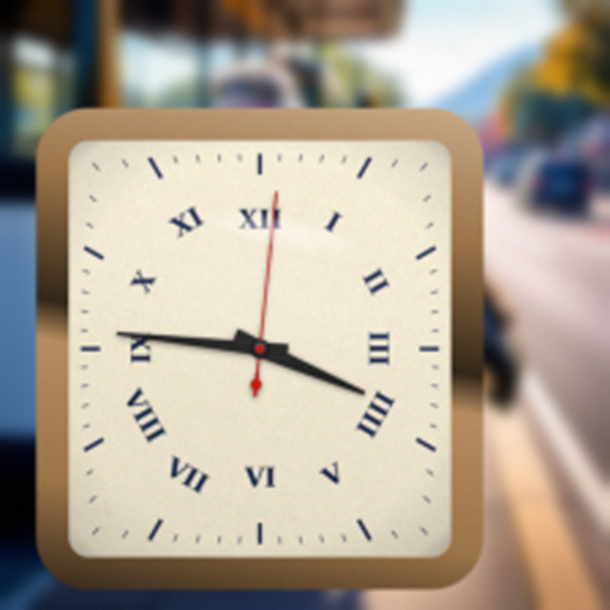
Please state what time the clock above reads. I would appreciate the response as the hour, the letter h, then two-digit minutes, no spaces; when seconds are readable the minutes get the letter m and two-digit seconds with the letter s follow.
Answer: 3h46m01s
